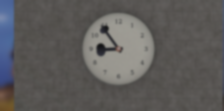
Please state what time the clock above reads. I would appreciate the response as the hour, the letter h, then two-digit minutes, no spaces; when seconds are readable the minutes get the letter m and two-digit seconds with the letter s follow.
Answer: 8h54
